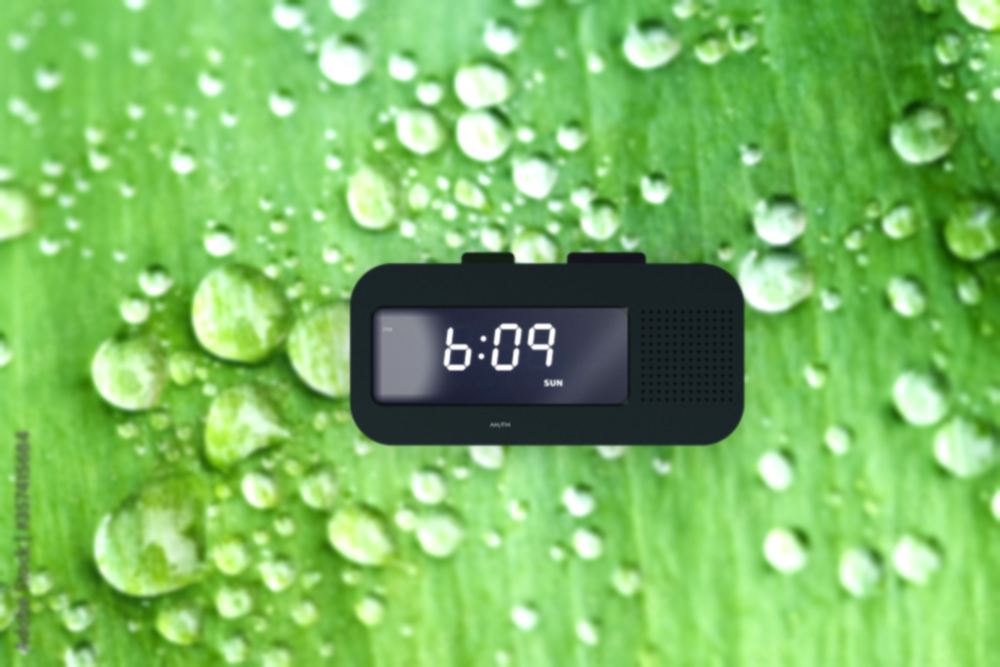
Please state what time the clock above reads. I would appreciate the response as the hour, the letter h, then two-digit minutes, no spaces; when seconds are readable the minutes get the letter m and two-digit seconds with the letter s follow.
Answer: 6h09
